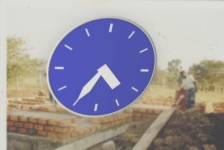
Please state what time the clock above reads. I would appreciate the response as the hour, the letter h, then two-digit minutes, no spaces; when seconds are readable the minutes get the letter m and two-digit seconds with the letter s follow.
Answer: 4h35
